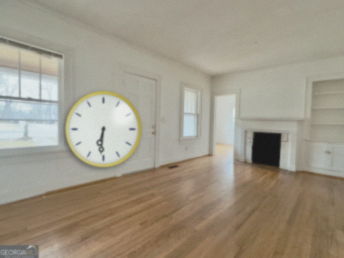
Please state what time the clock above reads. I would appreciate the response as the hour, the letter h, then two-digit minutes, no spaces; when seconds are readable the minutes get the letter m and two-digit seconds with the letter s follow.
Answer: 6h31
